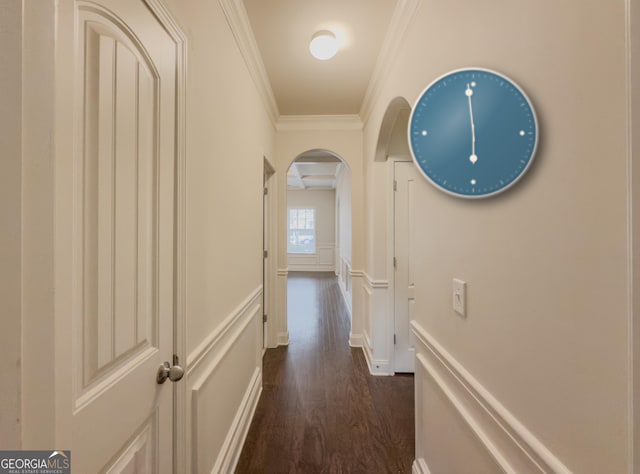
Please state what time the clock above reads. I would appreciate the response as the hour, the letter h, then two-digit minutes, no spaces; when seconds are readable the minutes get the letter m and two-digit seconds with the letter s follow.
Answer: 5h59
